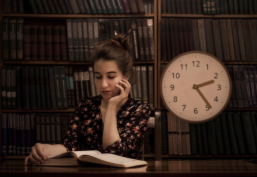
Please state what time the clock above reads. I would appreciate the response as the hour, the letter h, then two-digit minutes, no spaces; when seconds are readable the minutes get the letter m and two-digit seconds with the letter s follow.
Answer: 2h24
